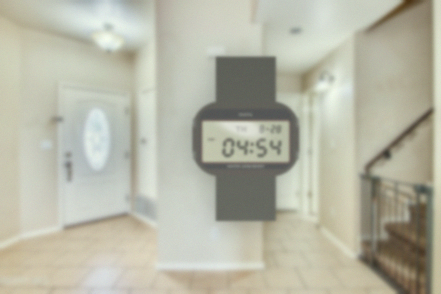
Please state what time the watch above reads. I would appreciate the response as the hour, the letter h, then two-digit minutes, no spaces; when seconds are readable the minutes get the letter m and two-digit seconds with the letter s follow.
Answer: 4h54
